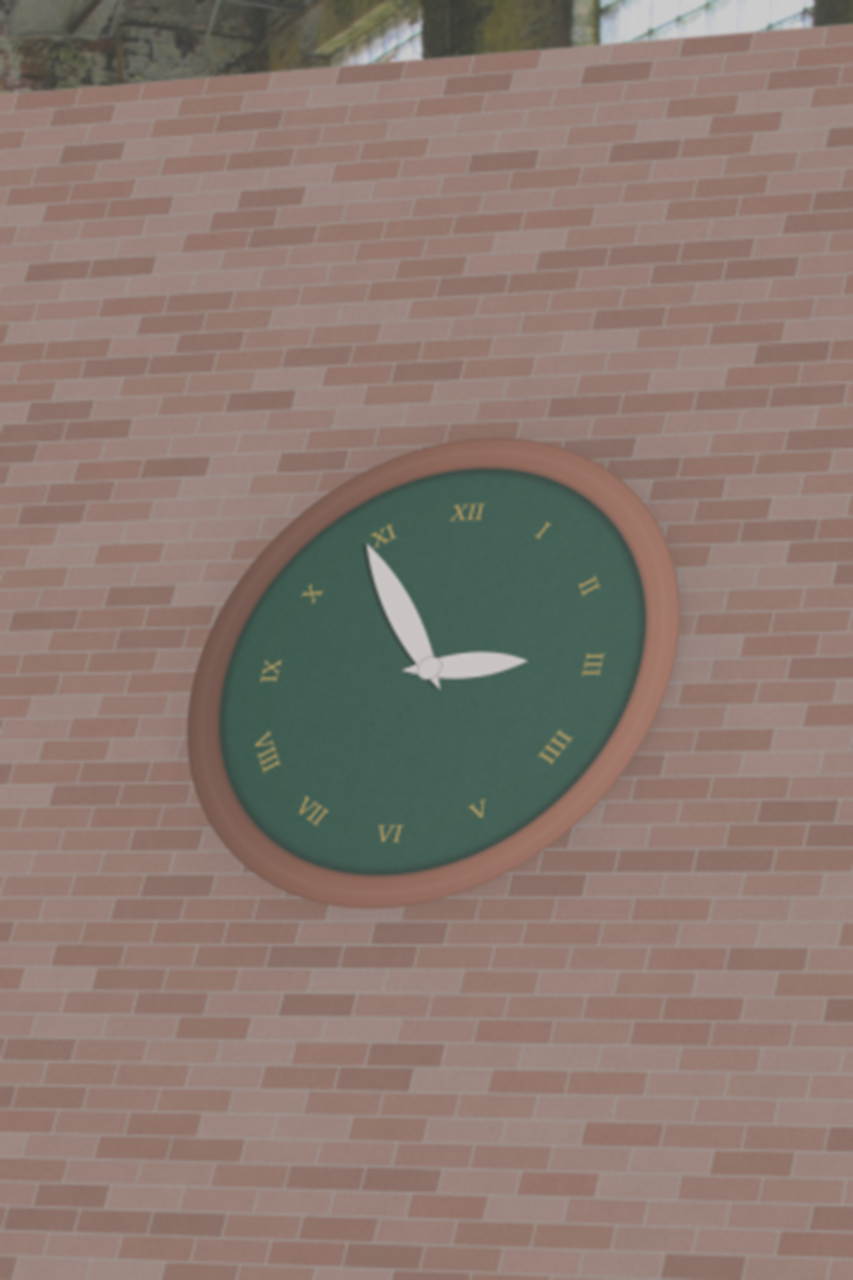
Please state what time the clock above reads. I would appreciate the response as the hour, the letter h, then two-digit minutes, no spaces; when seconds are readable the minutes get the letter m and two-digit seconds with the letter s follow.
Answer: 2h54
